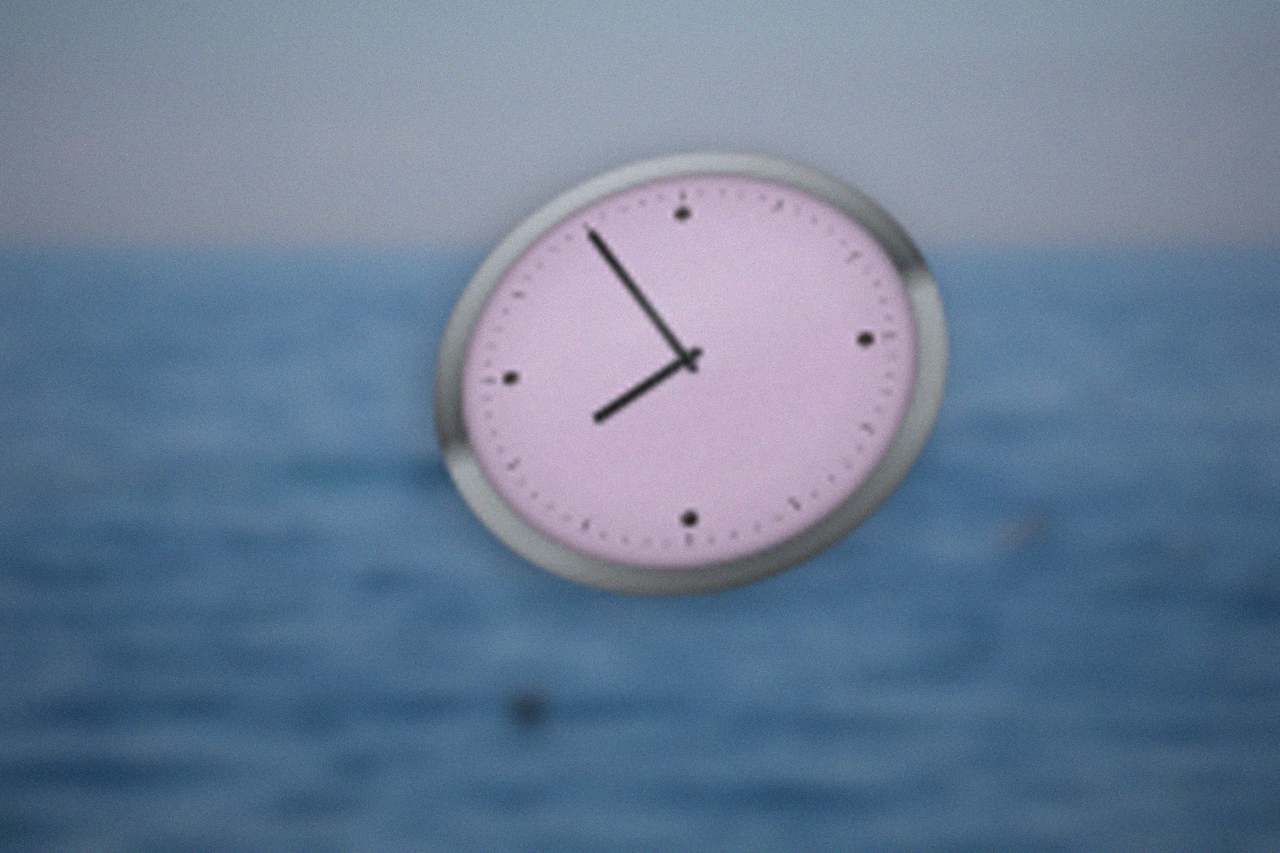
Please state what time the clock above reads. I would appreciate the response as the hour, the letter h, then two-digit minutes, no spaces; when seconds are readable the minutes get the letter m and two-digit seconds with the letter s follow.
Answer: 7h55
